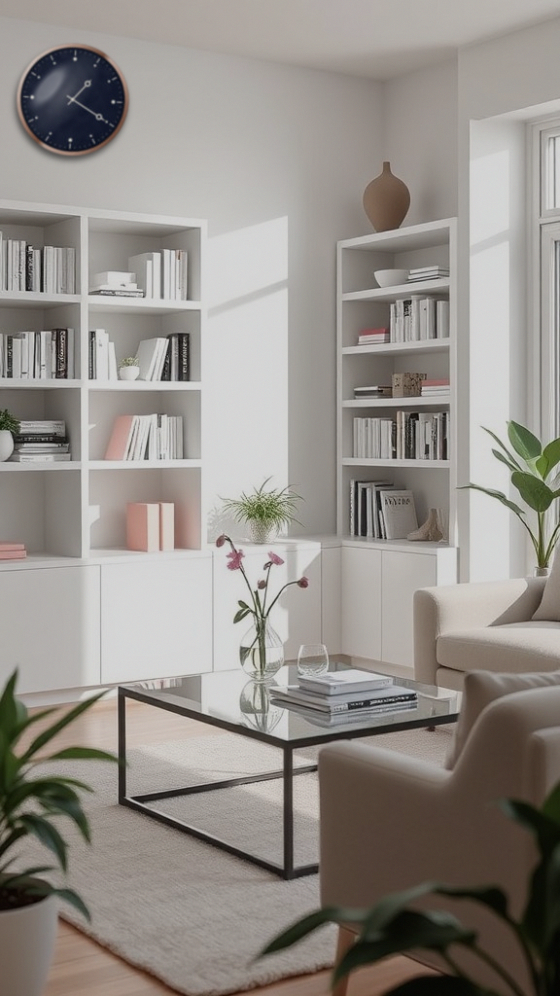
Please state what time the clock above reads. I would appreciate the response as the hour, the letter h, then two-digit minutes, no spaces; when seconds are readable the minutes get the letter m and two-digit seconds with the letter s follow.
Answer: 1h20
